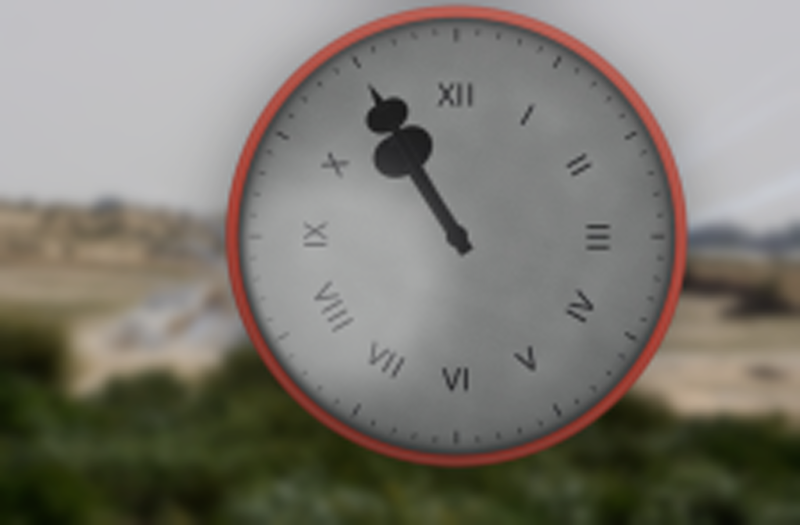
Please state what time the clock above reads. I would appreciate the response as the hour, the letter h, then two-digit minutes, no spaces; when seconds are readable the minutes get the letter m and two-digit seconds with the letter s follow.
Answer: 10h55
